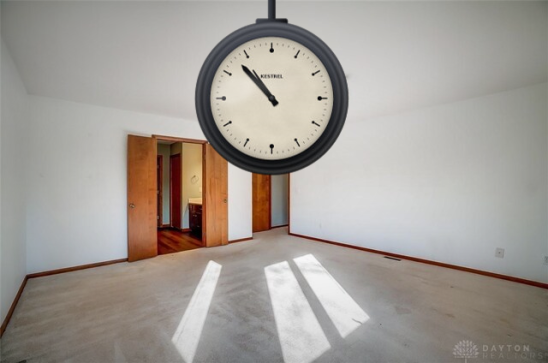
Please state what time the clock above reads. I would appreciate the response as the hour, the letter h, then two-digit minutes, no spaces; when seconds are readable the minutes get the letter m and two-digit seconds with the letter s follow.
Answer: 10h53
